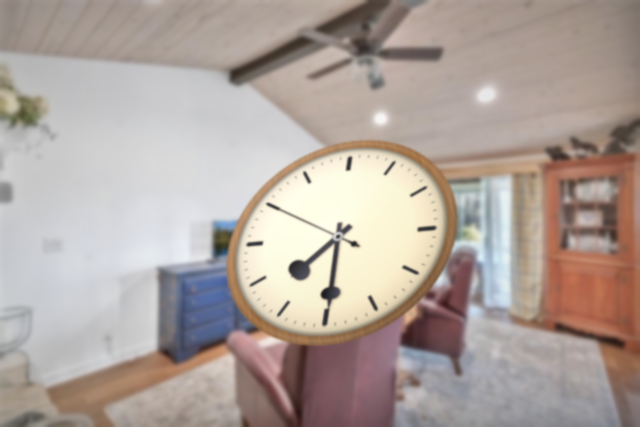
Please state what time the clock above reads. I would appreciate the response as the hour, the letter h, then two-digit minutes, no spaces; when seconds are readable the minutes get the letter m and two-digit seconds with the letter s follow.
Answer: 7h29m50s
